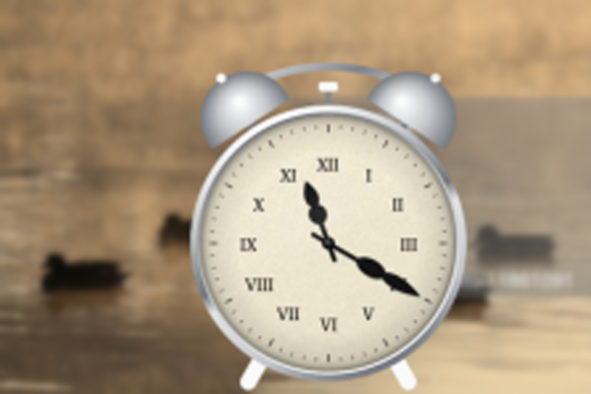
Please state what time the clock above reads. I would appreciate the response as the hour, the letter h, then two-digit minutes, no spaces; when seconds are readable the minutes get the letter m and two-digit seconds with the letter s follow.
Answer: 11h20
